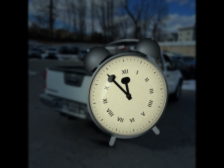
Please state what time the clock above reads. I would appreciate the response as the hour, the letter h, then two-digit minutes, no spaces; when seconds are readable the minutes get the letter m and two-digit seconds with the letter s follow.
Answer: 11h54
